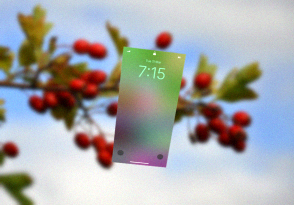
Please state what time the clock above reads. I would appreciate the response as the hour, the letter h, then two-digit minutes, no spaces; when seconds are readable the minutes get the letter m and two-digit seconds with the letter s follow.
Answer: 7h15
